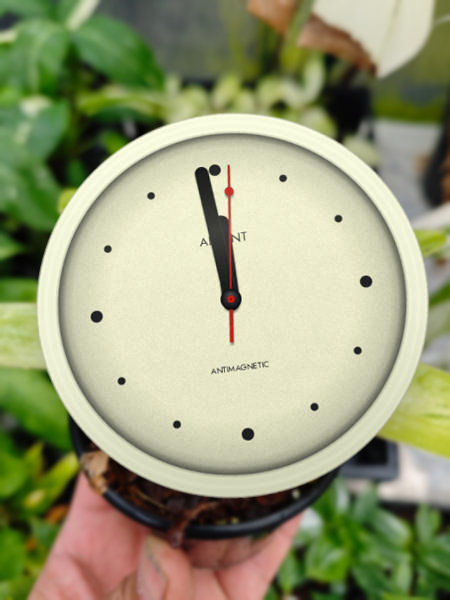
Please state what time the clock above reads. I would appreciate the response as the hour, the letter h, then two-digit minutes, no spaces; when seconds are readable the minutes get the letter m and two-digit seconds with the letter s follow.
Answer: 11h59m01s
